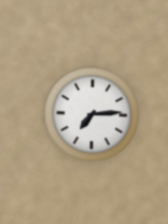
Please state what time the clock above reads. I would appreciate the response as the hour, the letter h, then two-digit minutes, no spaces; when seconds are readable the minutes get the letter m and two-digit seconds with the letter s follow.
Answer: 7h14
